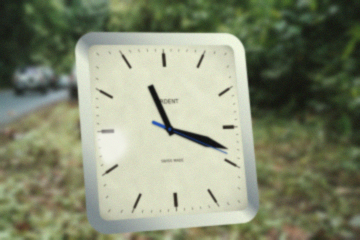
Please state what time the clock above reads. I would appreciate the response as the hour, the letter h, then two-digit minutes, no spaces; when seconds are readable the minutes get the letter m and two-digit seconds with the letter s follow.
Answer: 11h18m19s
